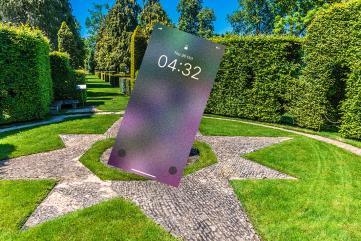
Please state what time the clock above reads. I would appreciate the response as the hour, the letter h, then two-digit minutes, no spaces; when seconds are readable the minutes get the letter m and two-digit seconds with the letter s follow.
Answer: 4h32
